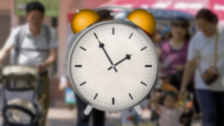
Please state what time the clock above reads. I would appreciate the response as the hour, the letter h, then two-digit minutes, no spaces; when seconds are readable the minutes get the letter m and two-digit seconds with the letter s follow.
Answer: 1h55
